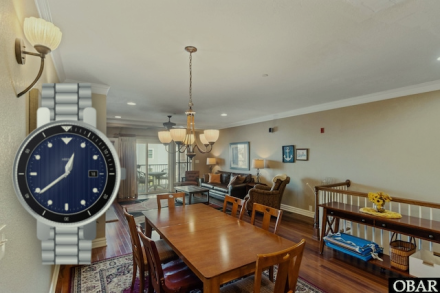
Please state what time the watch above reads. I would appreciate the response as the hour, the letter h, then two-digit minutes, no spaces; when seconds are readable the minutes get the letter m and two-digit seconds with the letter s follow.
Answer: 12h39
